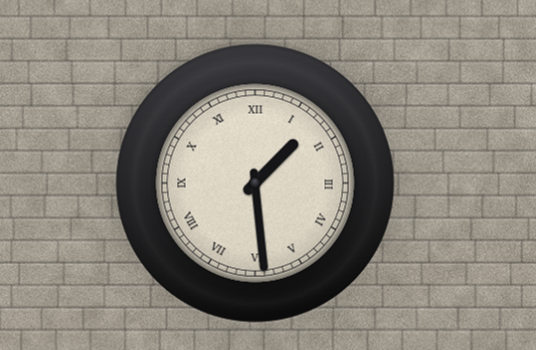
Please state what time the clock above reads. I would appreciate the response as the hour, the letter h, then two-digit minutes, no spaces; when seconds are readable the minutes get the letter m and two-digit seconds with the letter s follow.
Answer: 1h29
